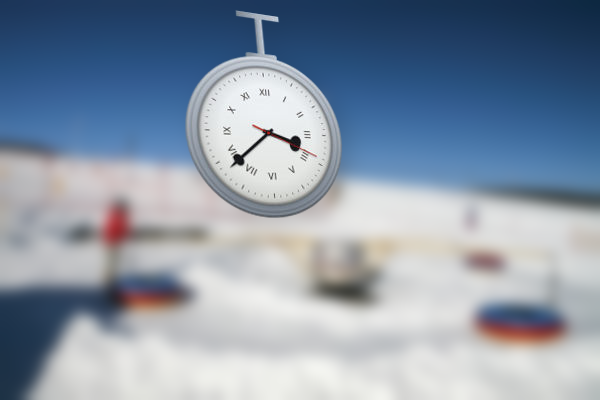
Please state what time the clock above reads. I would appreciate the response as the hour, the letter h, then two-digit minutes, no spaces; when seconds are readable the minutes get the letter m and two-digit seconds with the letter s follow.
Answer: 3h38m19s
